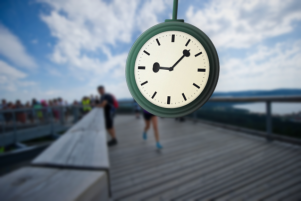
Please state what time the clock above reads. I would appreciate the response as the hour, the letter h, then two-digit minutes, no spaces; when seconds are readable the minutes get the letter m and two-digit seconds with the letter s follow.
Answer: 9h07
